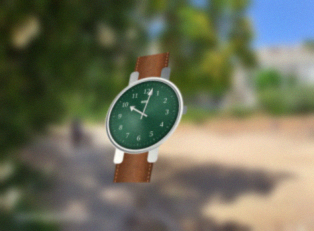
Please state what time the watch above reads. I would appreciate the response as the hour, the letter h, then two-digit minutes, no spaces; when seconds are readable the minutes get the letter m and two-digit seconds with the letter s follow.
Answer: 10h02
